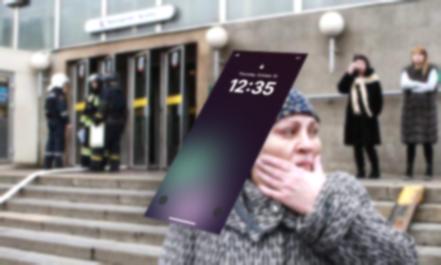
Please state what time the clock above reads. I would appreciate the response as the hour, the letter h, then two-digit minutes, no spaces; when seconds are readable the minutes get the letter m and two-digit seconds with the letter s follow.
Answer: 12h35
